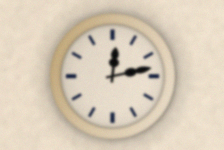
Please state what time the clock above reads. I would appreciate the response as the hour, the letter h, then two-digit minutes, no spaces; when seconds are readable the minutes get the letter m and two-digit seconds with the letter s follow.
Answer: 12h13
